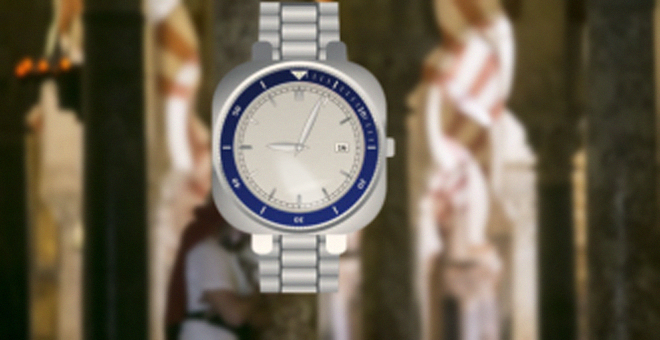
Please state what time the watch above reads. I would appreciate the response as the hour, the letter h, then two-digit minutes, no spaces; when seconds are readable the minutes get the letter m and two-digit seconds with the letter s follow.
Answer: 9h04
